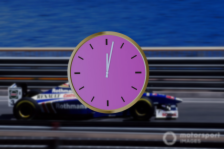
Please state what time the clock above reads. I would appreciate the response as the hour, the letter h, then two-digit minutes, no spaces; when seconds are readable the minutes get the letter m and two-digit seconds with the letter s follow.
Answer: 12h02
